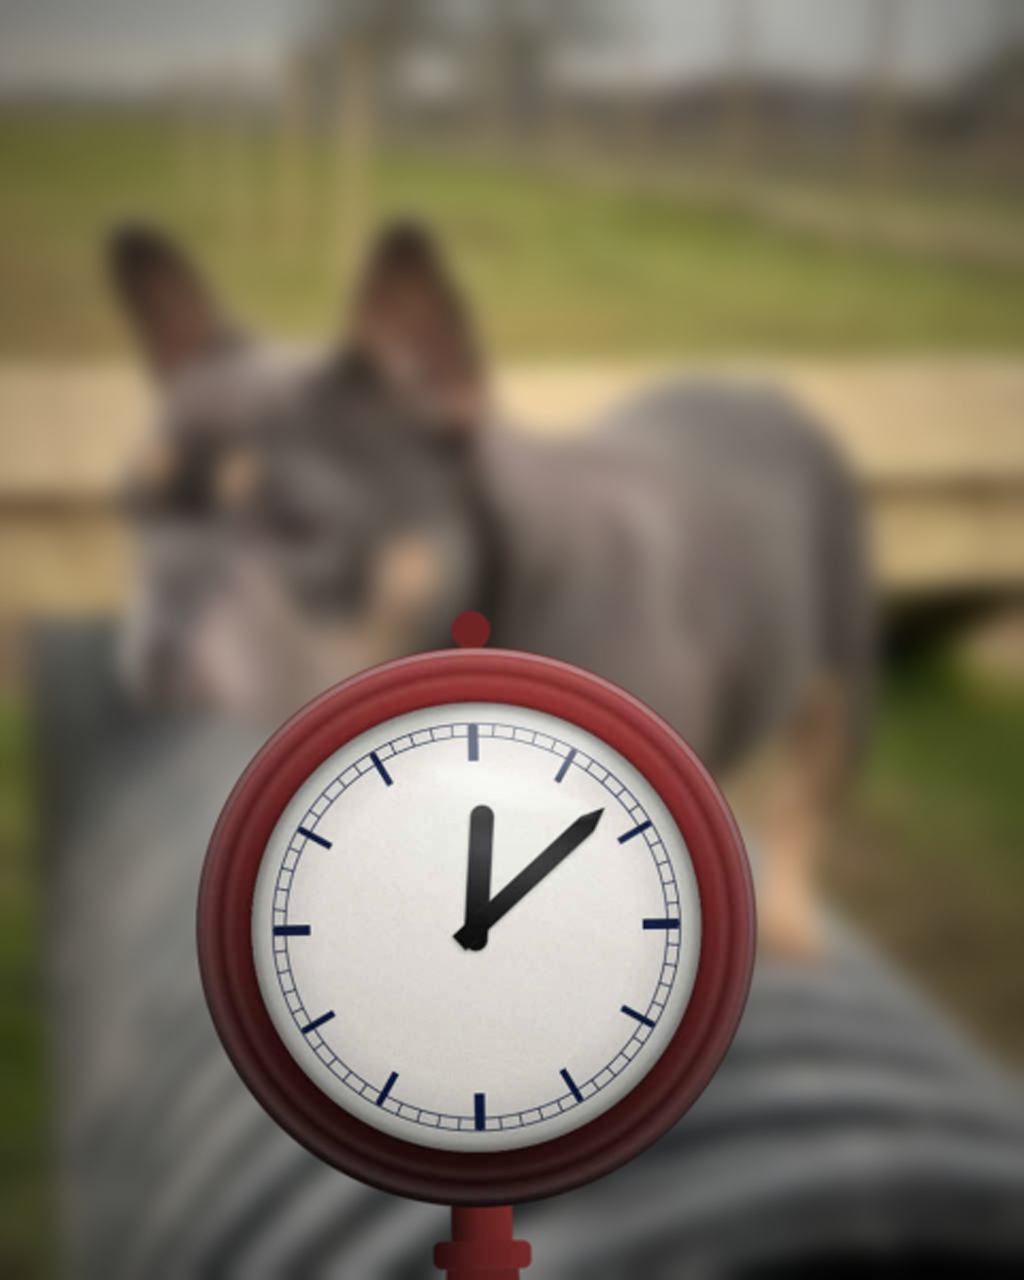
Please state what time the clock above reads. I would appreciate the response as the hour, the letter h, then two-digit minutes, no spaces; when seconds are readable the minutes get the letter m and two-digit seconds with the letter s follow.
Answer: 12h08
